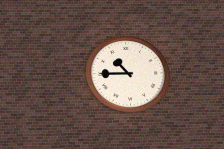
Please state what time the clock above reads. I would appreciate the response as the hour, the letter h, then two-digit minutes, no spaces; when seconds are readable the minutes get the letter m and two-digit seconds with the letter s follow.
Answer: 10h45
